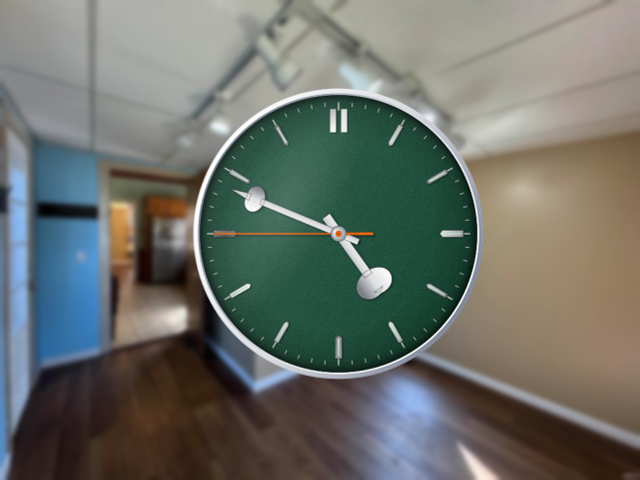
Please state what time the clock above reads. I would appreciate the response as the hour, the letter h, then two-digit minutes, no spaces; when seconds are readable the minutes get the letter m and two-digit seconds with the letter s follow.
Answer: 4h48m45s
